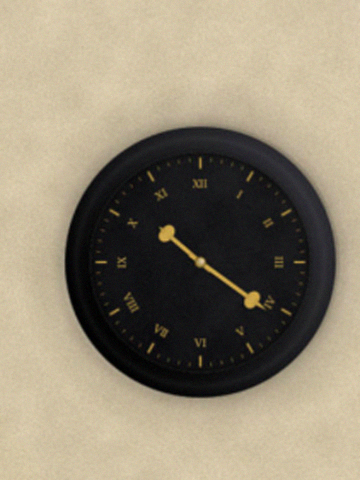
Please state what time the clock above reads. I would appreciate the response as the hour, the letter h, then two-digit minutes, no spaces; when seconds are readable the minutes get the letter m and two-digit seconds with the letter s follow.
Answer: 10h21
